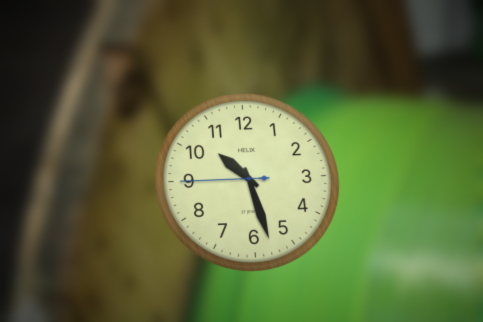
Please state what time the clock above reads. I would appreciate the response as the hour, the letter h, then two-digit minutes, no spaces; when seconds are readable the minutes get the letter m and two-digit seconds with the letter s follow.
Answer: 10h27m45s
